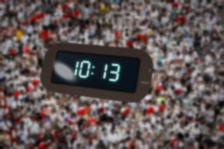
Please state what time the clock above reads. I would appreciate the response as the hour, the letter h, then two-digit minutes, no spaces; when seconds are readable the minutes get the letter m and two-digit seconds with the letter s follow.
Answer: 10h13
